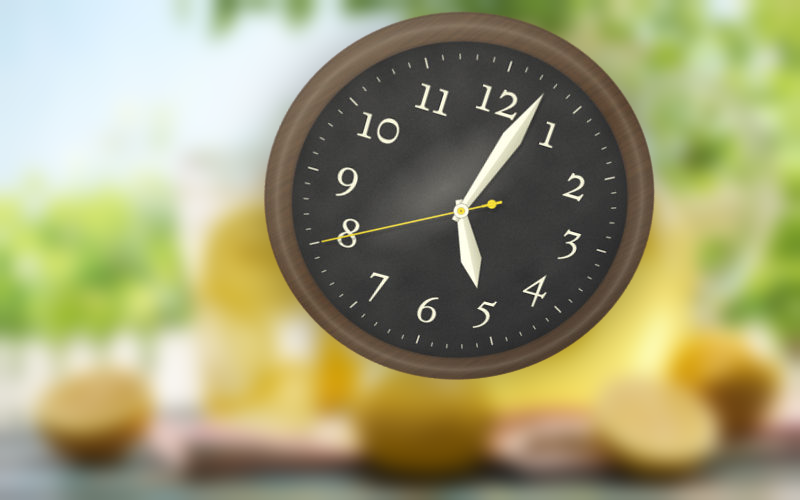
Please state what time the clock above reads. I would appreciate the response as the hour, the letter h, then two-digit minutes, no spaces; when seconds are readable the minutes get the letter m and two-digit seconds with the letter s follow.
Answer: 5h02m40s
